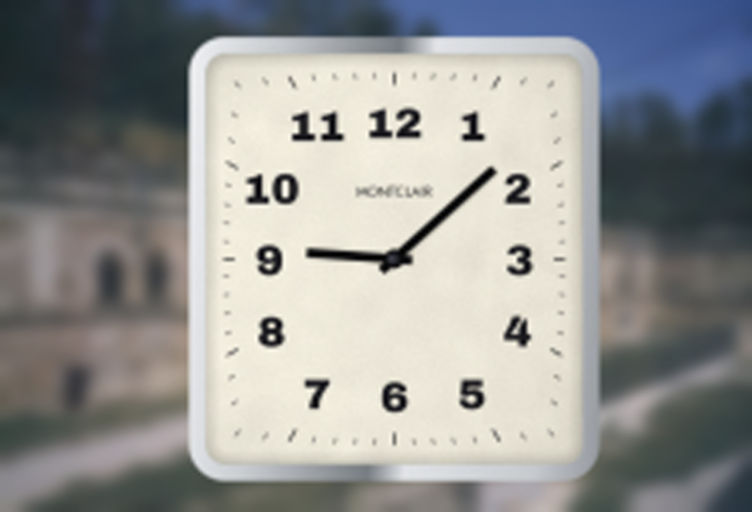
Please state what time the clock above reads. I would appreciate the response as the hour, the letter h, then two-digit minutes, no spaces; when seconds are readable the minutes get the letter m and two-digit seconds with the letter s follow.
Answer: 9h08
